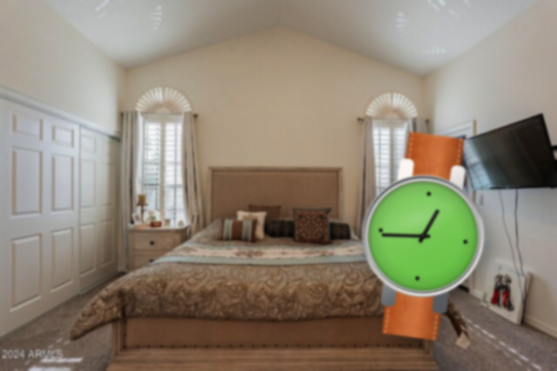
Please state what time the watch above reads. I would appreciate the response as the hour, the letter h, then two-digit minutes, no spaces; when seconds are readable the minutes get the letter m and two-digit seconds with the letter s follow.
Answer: 12h44
